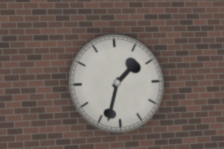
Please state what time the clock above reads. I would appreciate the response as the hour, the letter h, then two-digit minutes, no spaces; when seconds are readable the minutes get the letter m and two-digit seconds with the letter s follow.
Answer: 1h33
